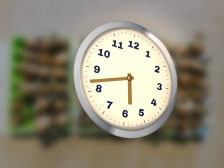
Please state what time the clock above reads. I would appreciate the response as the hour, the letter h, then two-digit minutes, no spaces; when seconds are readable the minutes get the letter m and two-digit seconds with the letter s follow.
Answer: 5h42
